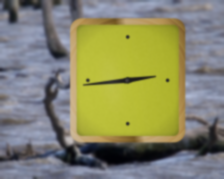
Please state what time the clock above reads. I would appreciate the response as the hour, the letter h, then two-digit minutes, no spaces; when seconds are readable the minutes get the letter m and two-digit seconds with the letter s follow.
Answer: 2h44
